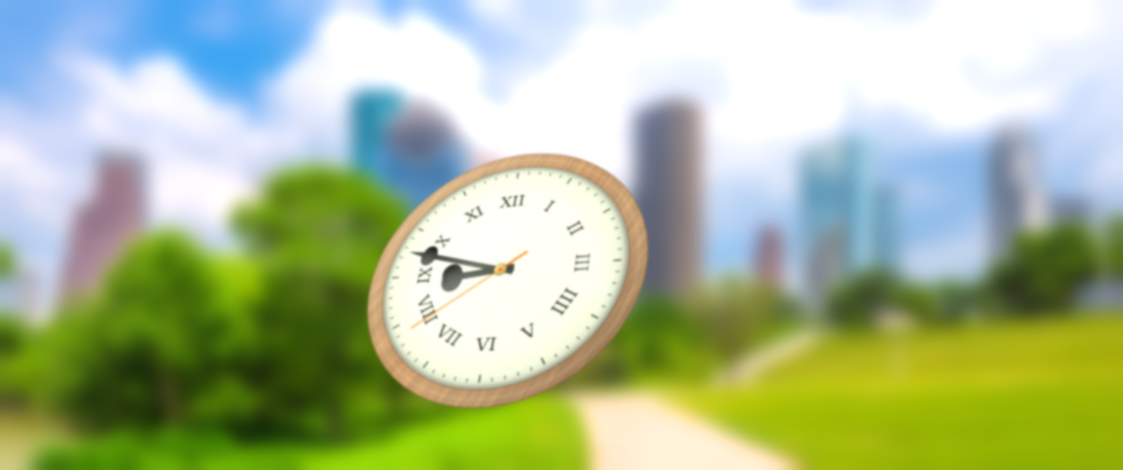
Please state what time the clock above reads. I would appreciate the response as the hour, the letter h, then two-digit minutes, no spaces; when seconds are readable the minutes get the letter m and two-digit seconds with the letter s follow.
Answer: 8h47m39s
